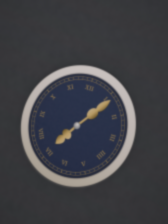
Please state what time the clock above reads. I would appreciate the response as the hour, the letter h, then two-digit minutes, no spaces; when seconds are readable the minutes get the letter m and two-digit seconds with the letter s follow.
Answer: 7h06
